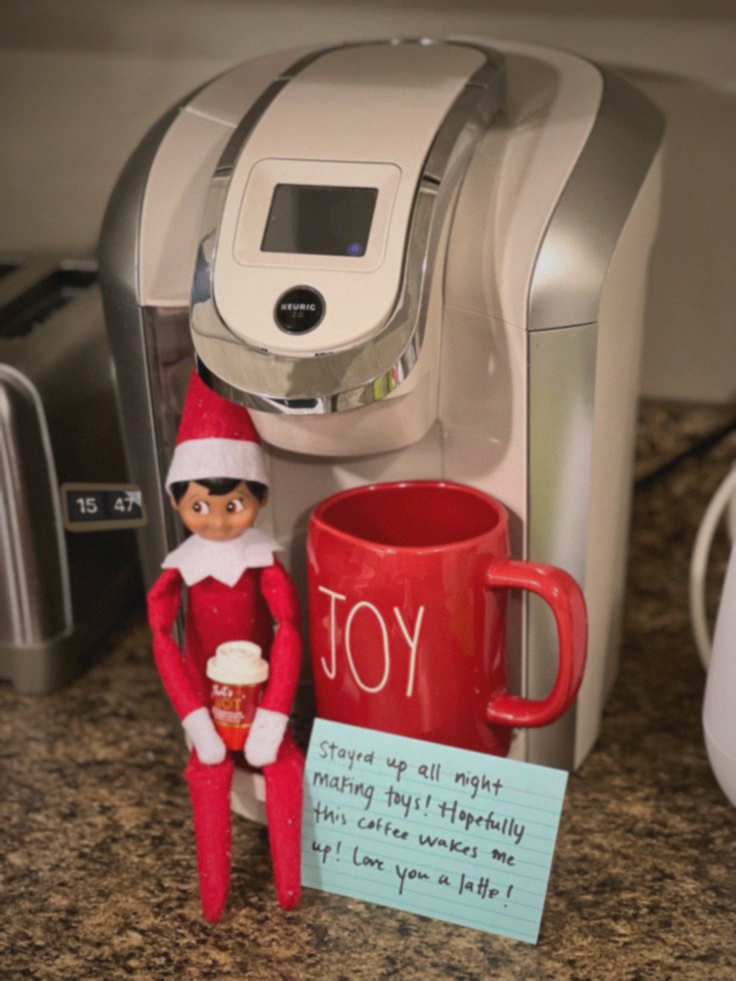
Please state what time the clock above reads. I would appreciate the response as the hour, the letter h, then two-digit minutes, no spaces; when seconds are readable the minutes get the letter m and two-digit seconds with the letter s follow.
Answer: 15h47
